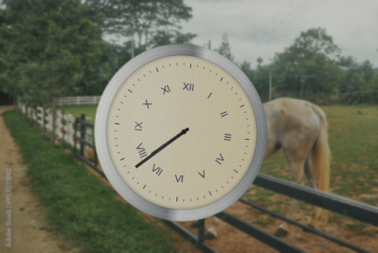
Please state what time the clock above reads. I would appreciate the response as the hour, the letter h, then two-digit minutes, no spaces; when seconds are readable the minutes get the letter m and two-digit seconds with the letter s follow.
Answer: 7h38
